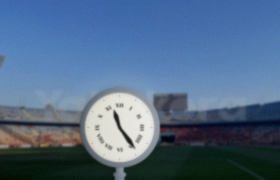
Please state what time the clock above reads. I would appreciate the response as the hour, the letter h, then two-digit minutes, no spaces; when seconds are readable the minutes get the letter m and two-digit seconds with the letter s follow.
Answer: 11h24
